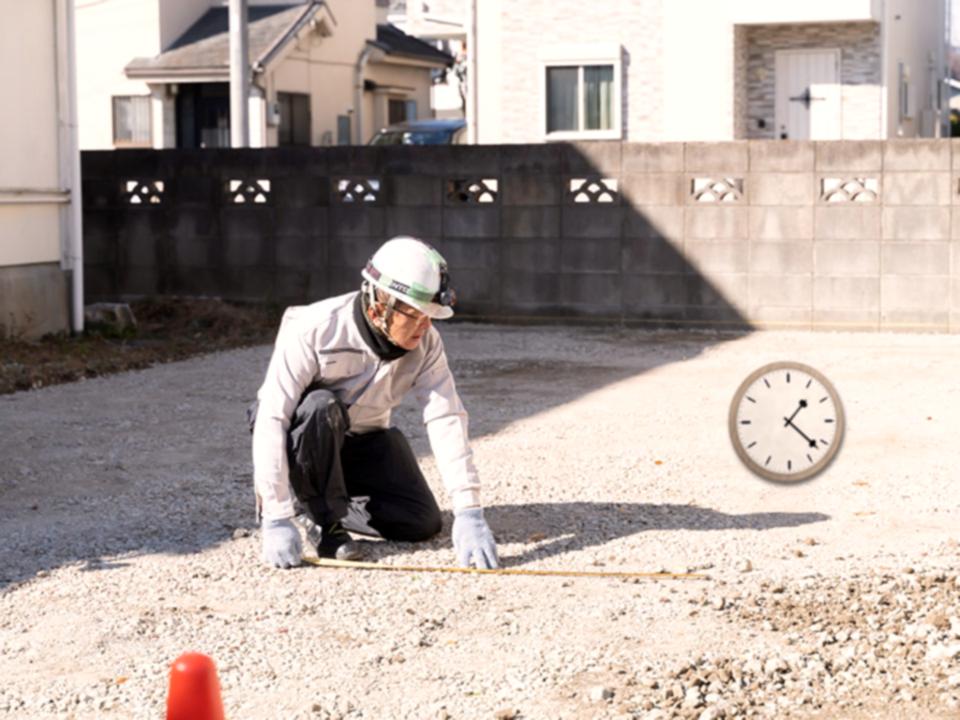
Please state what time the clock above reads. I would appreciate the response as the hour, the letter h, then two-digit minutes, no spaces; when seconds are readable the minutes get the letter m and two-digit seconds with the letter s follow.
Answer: 1h22
